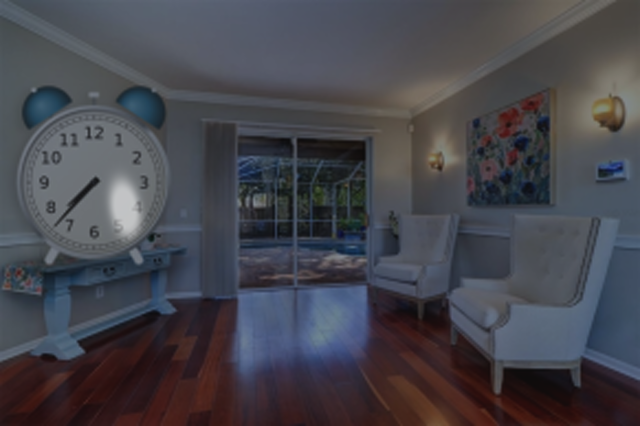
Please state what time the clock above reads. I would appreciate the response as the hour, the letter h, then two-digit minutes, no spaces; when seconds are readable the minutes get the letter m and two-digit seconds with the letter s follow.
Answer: 7h37
